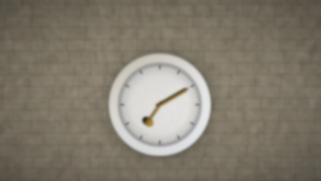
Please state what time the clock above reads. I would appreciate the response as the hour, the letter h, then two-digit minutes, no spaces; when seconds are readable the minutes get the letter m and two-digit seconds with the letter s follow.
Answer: 7h10
